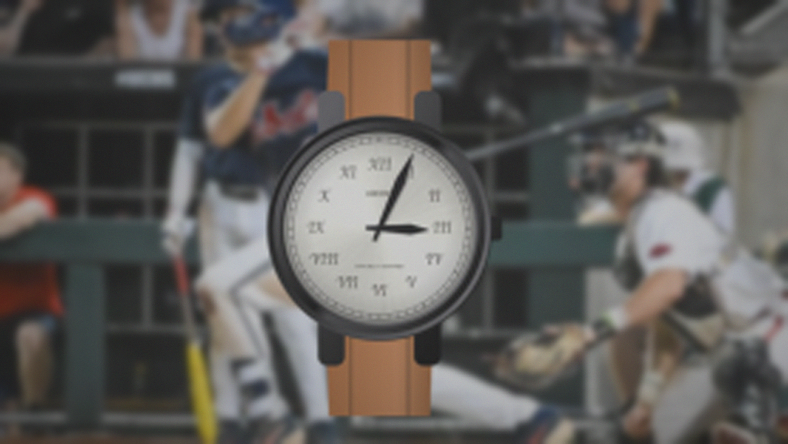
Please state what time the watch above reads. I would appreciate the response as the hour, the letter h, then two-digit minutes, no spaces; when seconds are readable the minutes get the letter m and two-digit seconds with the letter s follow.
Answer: 3h04
